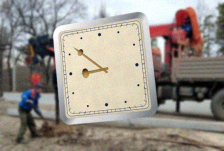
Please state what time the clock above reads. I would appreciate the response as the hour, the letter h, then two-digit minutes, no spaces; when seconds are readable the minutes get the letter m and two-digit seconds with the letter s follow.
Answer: 8h52
